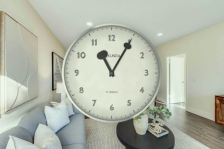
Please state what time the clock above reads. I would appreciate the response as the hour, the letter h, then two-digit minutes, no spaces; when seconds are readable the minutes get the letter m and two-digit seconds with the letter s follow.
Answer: 11h05
